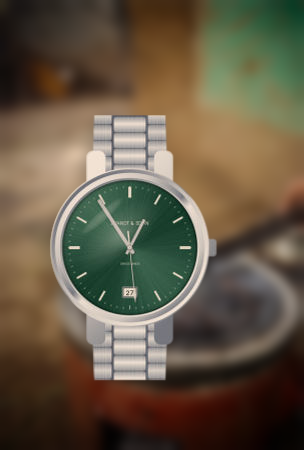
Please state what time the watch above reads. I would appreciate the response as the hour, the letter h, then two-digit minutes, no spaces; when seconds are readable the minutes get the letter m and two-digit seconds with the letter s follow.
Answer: 12h54m29s
